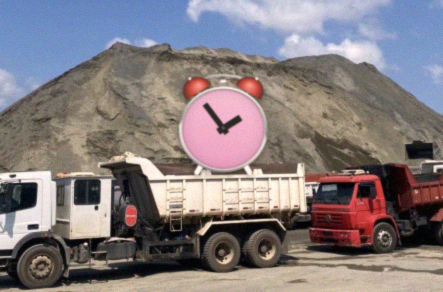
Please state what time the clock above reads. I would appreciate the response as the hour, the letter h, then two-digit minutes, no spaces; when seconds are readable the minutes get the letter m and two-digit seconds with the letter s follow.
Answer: 1h54
